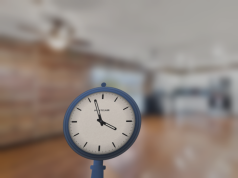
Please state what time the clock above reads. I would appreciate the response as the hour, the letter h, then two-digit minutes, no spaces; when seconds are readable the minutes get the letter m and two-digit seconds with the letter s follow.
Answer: 3h57
